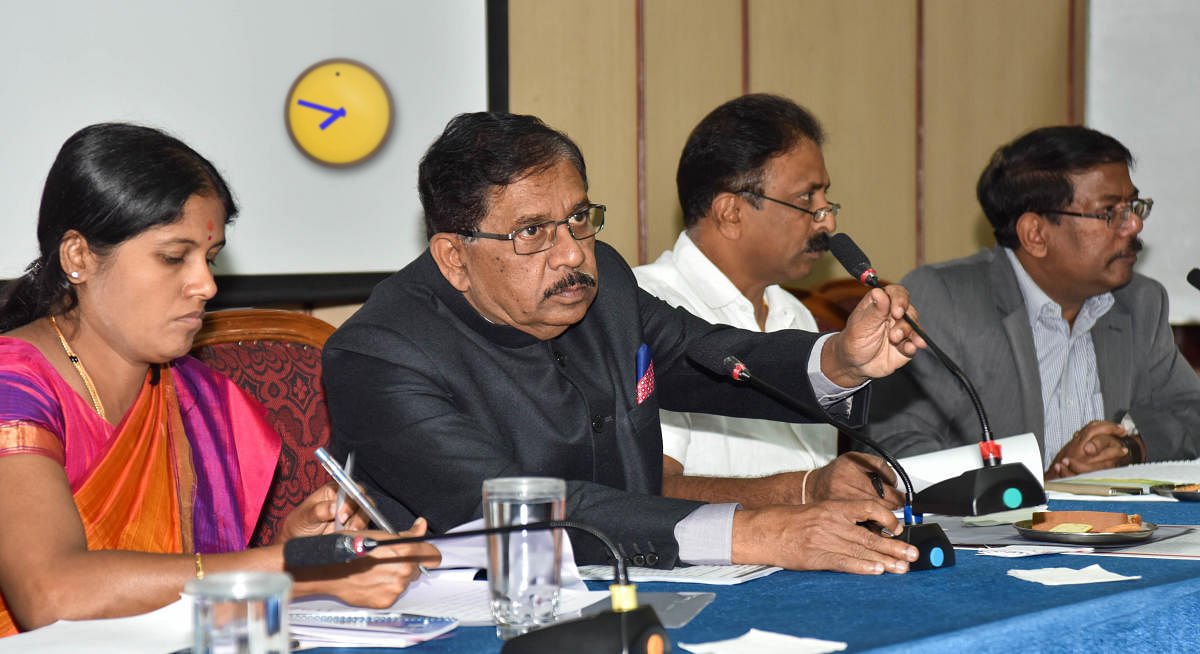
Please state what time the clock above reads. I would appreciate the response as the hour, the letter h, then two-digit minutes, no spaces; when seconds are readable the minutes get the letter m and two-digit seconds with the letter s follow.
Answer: 7h48
